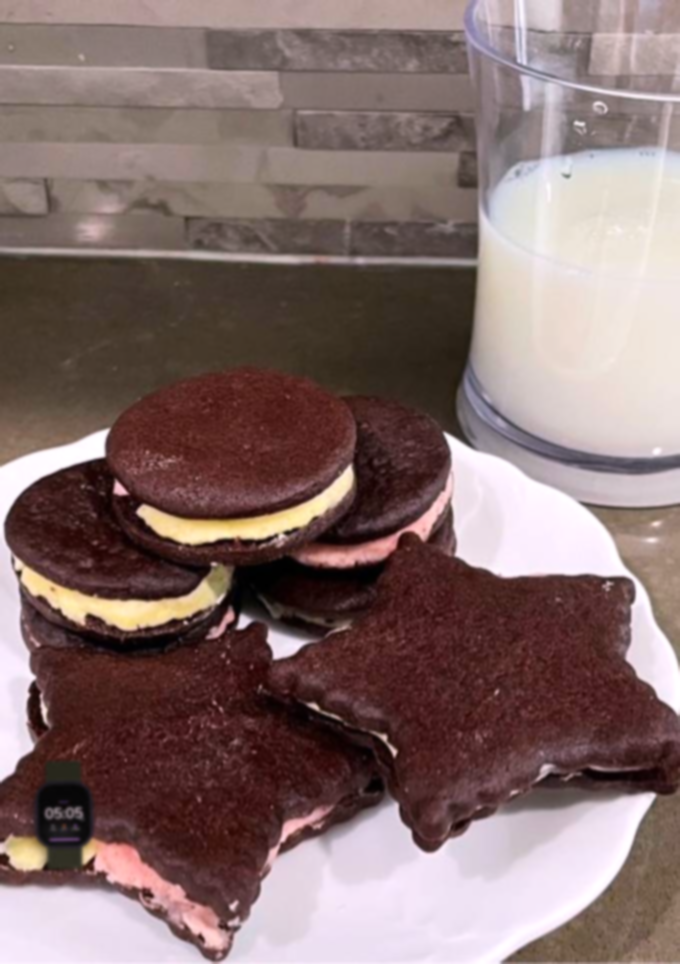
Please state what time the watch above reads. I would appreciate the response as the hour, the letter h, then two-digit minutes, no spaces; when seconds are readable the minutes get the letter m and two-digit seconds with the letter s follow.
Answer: 5h05
